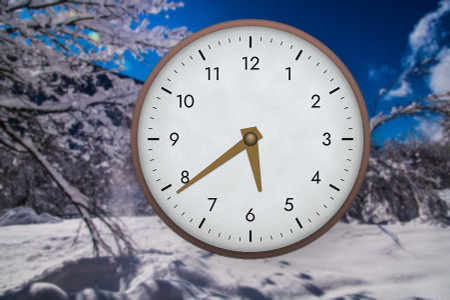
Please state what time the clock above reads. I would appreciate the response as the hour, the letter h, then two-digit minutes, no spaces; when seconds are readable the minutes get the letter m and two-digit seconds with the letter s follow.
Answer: 5h39
